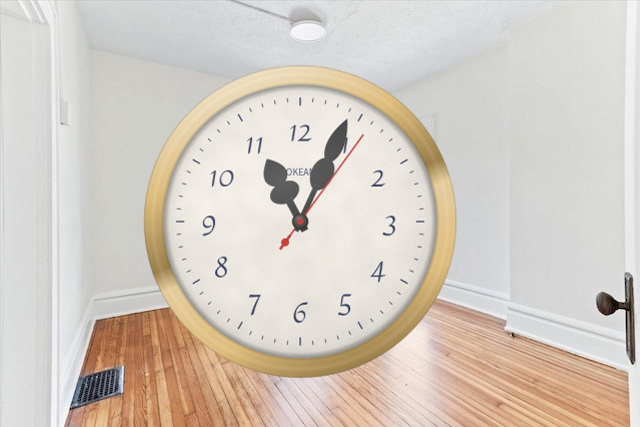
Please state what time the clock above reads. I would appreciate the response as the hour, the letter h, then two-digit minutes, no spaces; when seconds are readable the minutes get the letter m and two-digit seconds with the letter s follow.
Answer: 11h04m06s
